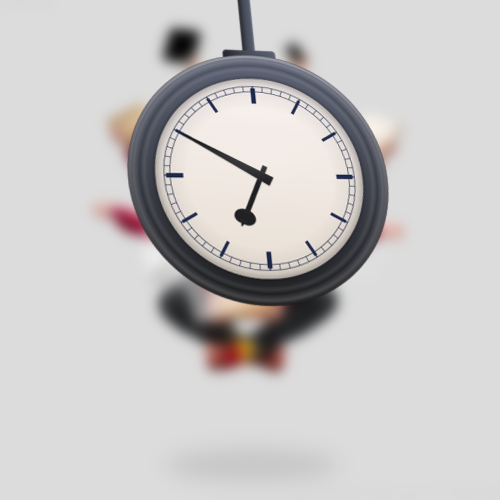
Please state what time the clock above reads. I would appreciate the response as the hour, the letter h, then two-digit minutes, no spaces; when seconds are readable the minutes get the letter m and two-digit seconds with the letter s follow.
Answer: 6h50
